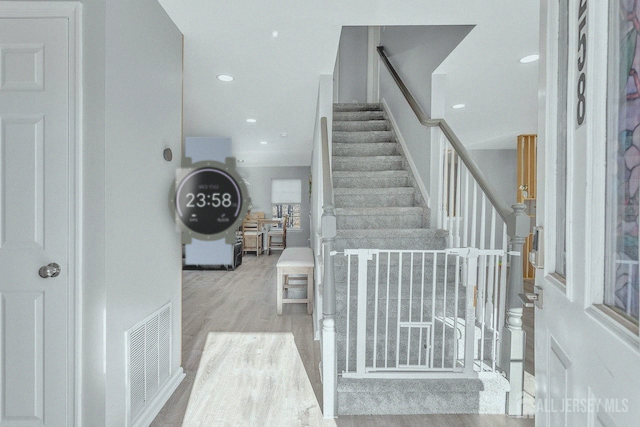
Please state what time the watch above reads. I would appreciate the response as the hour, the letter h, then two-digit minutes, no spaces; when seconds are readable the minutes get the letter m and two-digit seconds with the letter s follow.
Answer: 23h58
